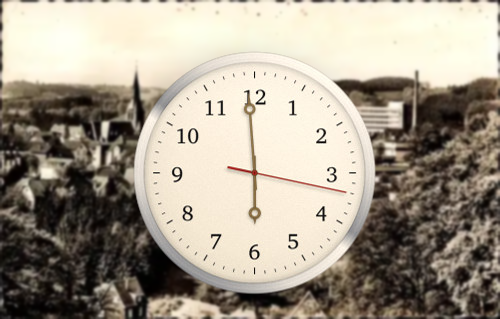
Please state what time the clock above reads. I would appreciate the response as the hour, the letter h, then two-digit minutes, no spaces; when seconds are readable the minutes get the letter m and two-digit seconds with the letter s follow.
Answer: 5h59m17s
